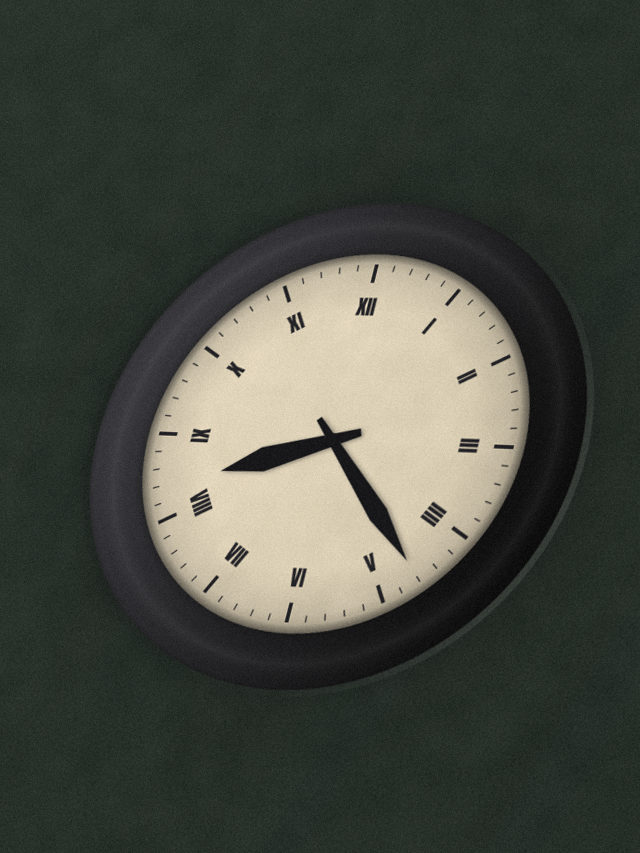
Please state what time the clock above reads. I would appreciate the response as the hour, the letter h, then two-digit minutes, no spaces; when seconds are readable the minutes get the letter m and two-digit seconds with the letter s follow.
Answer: 8h23
